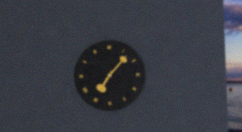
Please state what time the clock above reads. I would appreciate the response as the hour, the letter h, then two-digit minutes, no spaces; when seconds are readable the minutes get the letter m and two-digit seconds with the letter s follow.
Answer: 7h07
